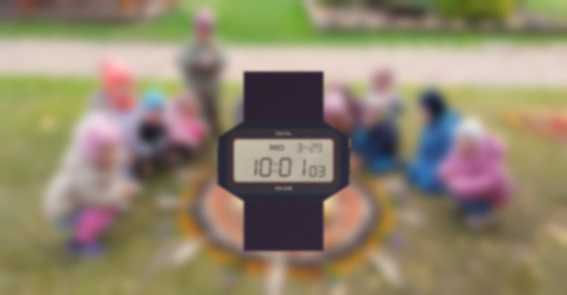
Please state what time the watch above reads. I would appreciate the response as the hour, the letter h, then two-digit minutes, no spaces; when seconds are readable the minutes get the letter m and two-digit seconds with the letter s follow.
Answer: 10h01
